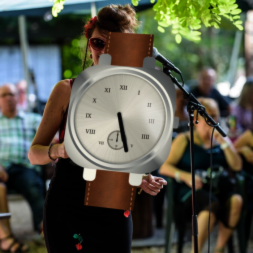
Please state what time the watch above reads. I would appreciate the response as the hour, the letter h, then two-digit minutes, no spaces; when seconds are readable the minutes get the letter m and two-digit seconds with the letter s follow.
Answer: 5h27
